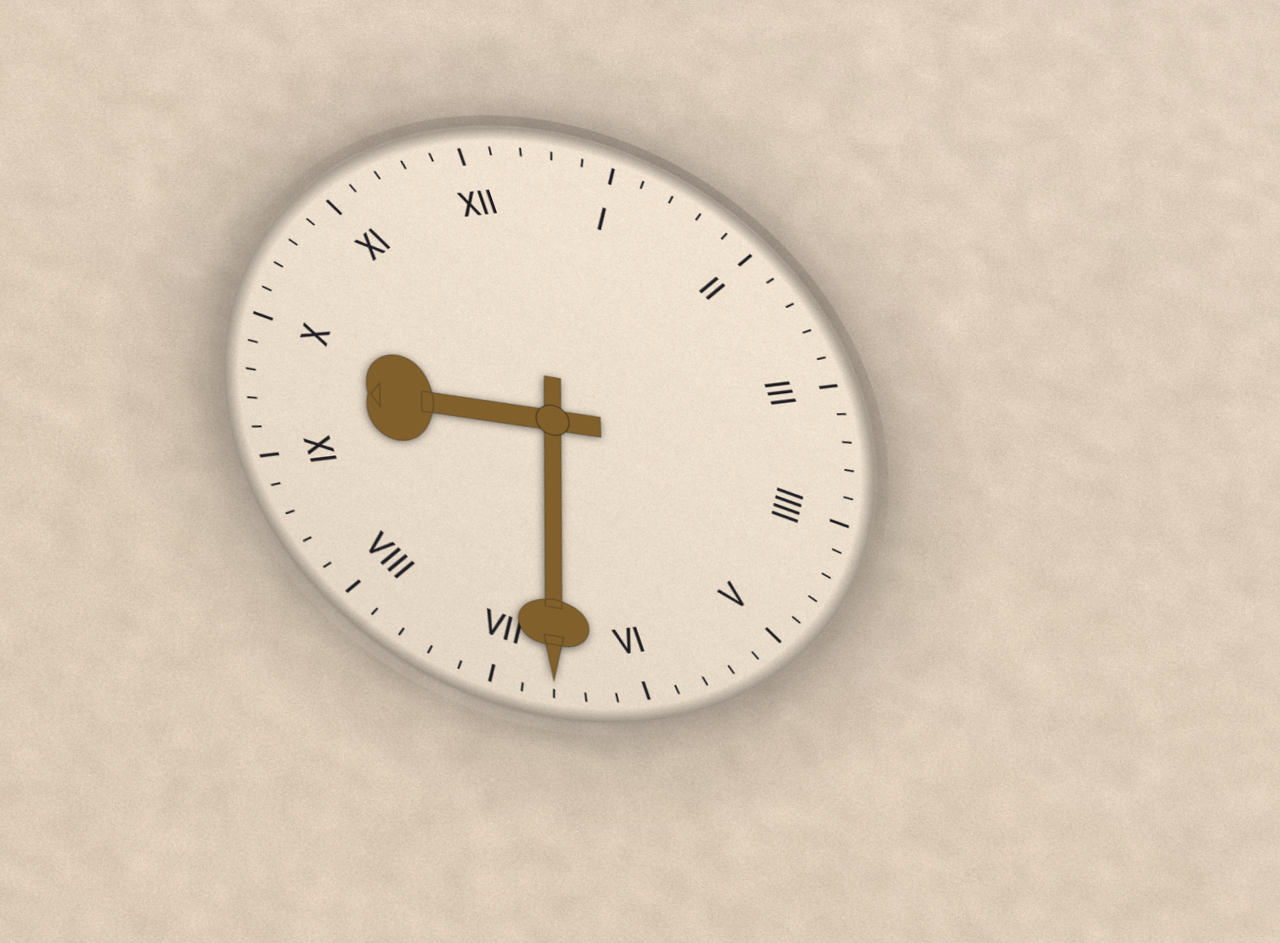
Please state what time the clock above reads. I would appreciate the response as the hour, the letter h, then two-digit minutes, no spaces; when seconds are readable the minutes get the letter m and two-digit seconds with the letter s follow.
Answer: 9h33
